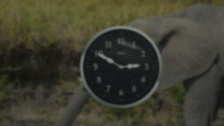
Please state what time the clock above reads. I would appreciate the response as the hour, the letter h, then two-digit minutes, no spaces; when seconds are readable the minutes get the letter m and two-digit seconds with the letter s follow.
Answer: 2h50
